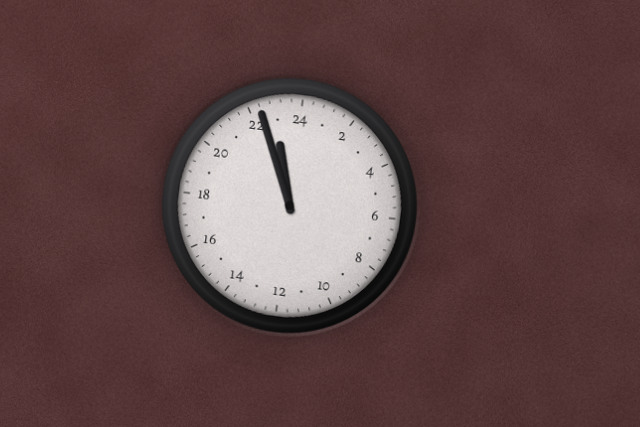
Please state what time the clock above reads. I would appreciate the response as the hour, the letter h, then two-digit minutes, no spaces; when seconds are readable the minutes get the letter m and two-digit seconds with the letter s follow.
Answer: 22h56
